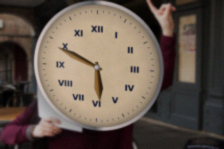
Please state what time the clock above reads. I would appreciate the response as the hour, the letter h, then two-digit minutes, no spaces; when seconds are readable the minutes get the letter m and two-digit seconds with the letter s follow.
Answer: 5h49
